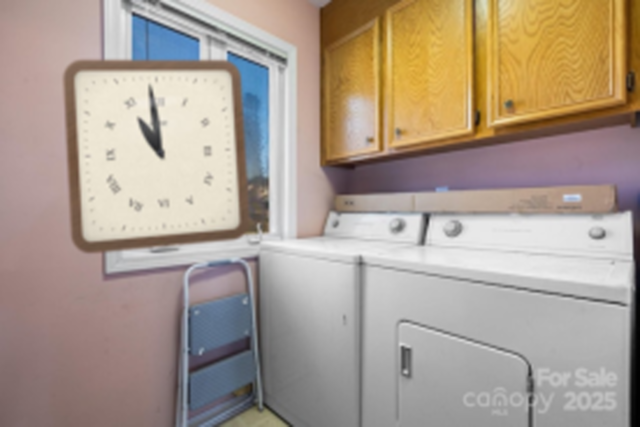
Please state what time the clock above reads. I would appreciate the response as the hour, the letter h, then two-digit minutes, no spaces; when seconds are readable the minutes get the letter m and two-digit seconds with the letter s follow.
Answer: 10h59
